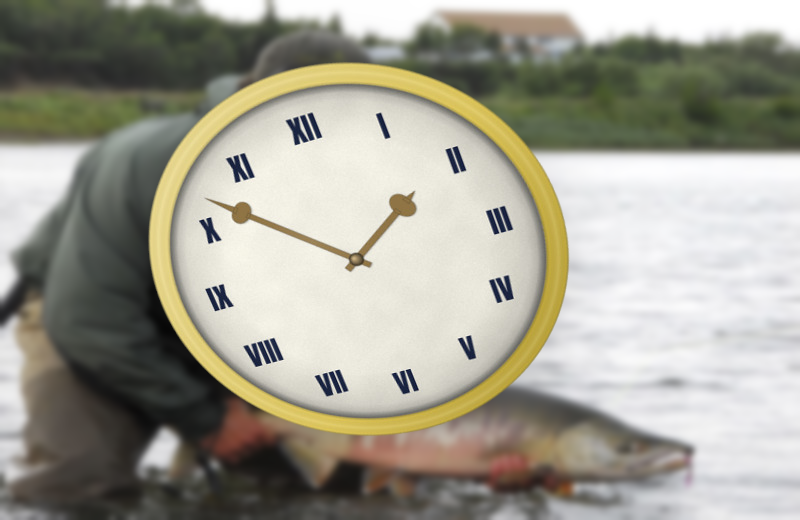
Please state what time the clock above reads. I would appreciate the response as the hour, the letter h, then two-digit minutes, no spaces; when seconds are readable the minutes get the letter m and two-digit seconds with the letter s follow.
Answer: 1h52
